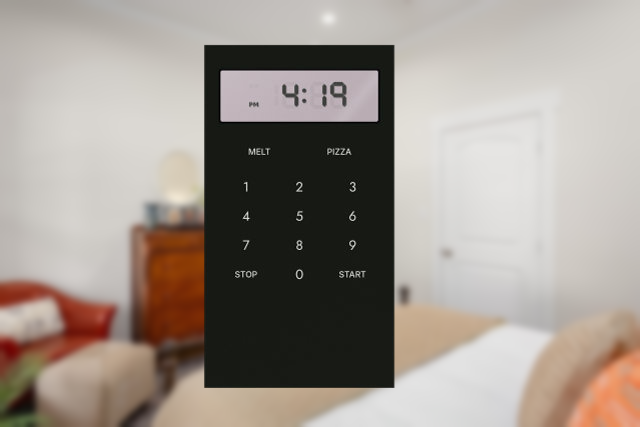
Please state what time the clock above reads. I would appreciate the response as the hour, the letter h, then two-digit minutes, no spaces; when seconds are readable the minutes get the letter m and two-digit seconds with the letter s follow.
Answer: 4h19
